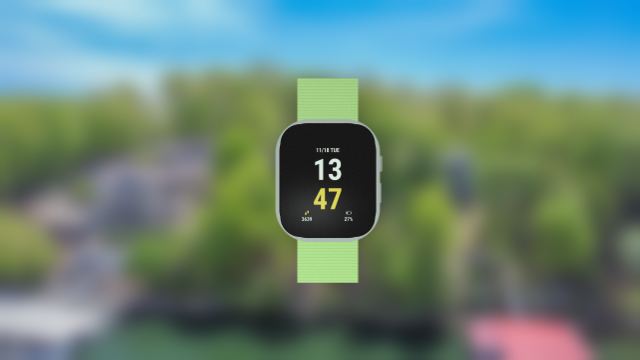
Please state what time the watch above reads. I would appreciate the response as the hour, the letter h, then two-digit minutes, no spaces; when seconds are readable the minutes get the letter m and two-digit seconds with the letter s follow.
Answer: 13h47
